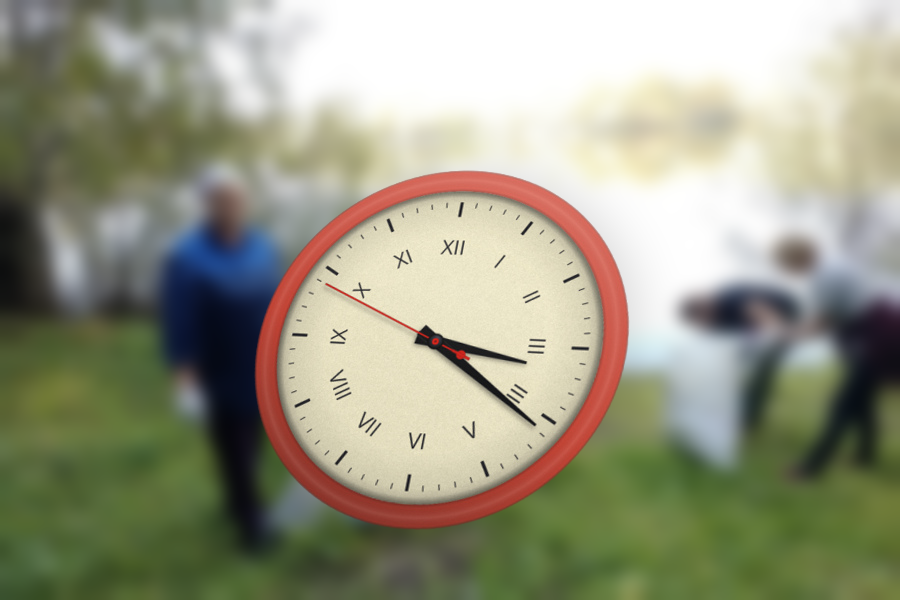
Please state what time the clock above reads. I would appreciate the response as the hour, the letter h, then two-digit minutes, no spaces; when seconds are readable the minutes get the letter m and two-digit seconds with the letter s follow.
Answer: 3h20m49s
